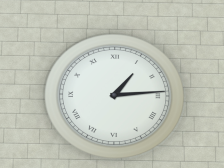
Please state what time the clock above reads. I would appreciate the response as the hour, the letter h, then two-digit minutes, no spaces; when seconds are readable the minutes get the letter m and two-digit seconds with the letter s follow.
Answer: 1h14
